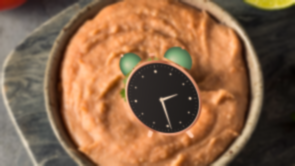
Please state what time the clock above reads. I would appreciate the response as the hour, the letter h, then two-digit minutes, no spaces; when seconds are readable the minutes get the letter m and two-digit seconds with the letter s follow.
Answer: 2h29
